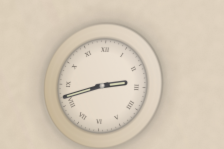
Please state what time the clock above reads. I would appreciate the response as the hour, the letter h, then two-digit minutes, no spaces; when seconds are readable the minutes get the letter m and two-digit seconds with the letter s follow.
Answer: 2h42
